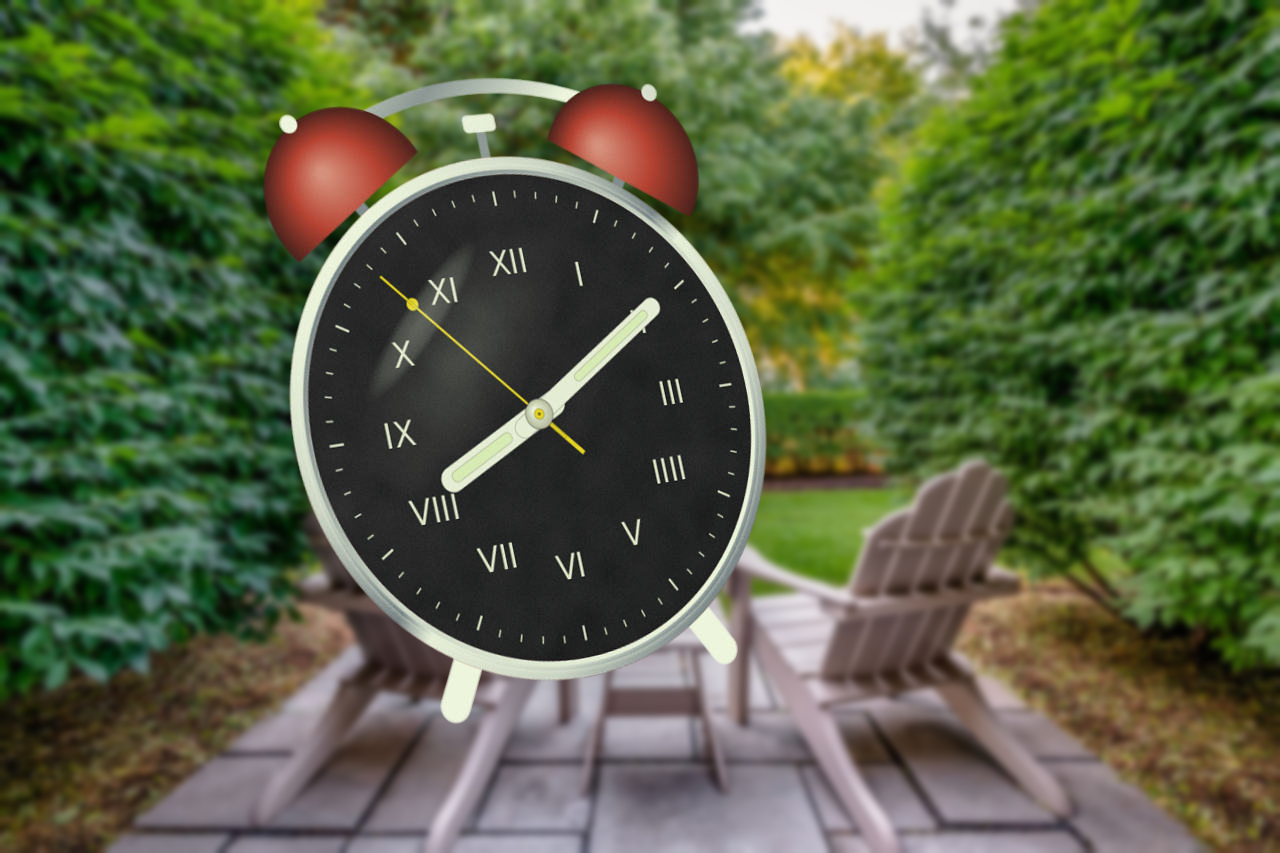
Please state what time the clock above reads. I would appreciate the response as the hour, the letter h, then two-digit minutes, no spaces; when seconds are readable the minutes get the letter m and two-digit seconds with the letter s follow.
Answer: 8h09m53s
